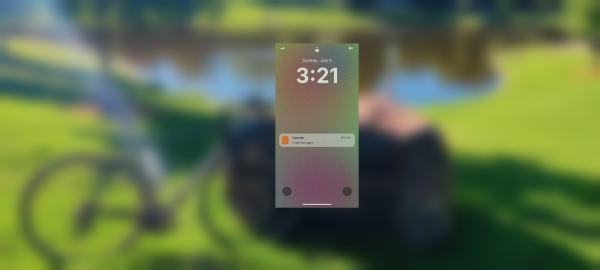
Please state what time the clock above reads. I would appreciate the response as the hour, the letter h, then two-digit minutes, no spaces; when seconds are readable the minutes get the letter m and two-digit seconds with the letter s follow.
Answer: 3h21
